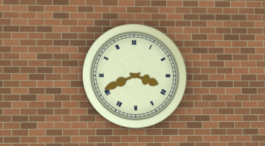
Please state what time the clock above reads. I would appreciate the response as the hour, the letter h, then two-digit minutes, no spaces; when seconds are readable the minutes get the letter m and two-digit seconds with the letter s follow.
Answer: 3h41
